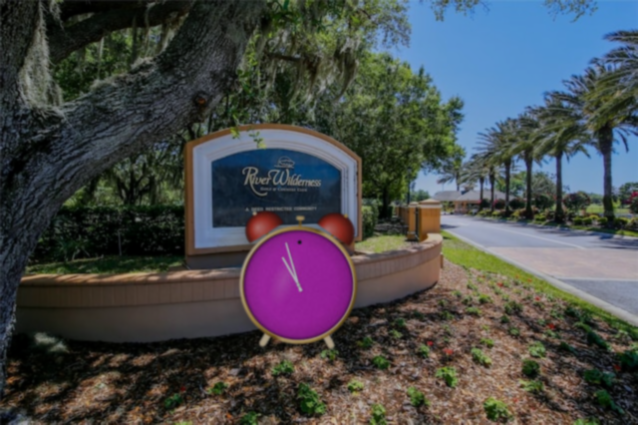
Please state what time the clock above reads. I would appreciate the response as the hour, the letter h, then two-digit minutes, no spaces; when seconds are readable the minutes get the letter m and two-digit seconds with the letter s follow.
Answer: 10h57
